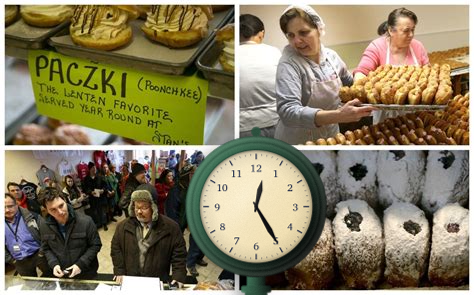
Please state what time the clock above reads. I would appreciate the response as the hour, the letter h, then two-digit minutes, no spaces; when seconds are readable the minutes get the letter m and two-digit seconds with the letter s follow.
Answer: 12h25
